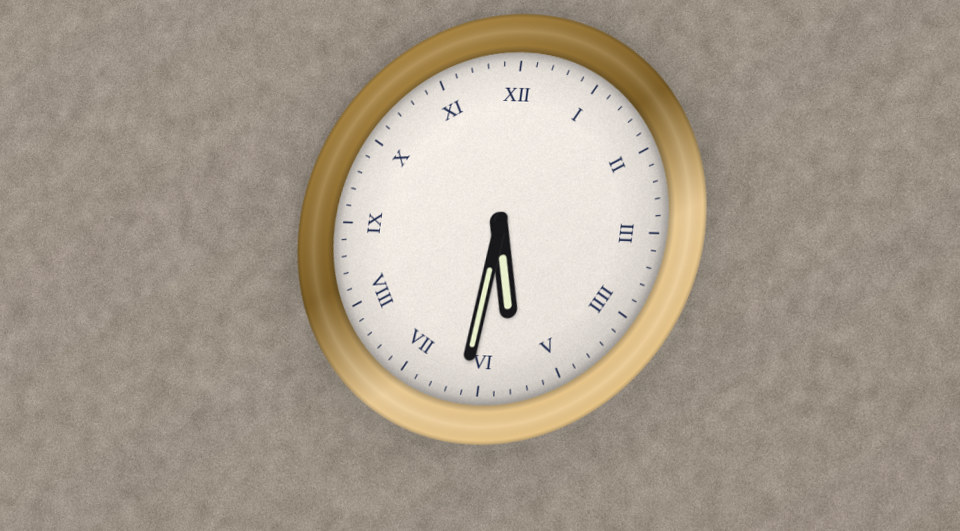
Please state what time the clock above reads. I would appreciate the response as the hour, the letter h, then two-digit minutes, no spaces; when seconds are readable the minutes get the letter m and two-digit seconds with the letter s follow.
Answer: 5h31
